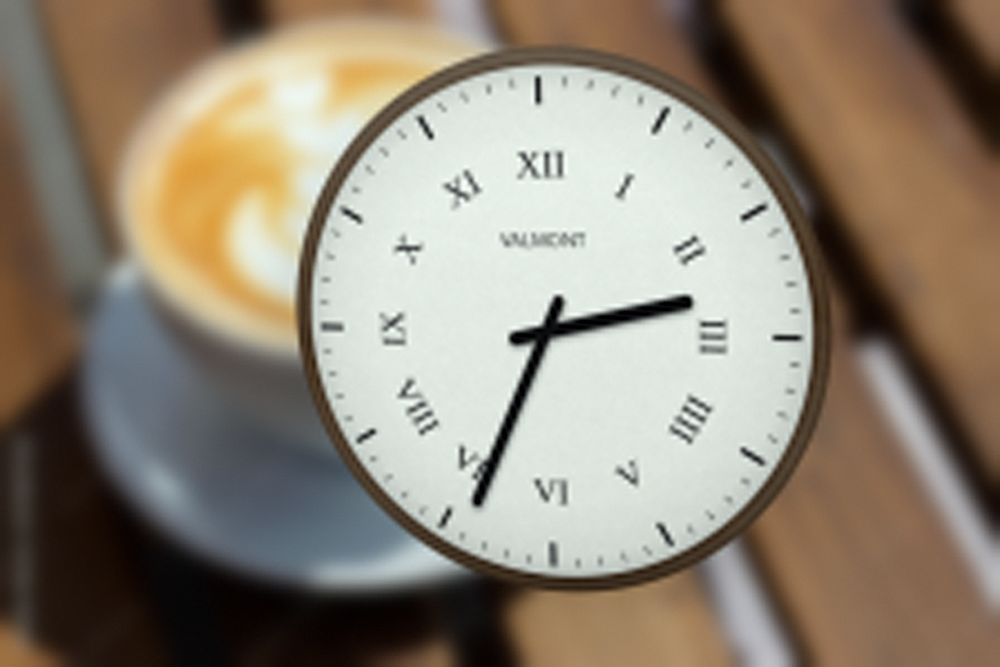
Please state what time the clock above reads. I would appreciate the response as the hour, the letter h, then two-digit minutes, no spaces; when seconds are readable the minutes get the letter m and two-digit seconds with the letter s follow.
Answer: 2h34
